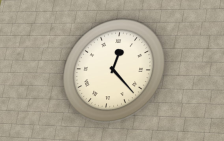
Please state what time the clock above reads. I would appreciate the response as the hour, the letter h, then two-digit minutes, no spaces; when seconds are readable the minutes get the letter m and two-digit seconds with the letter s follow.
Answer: 12h22
